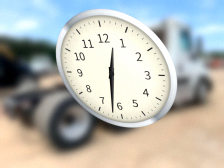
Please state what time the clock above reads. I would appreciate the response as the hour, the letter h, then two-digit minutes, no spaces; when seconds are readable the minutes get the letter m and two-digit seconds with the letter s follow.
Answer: 12h32
